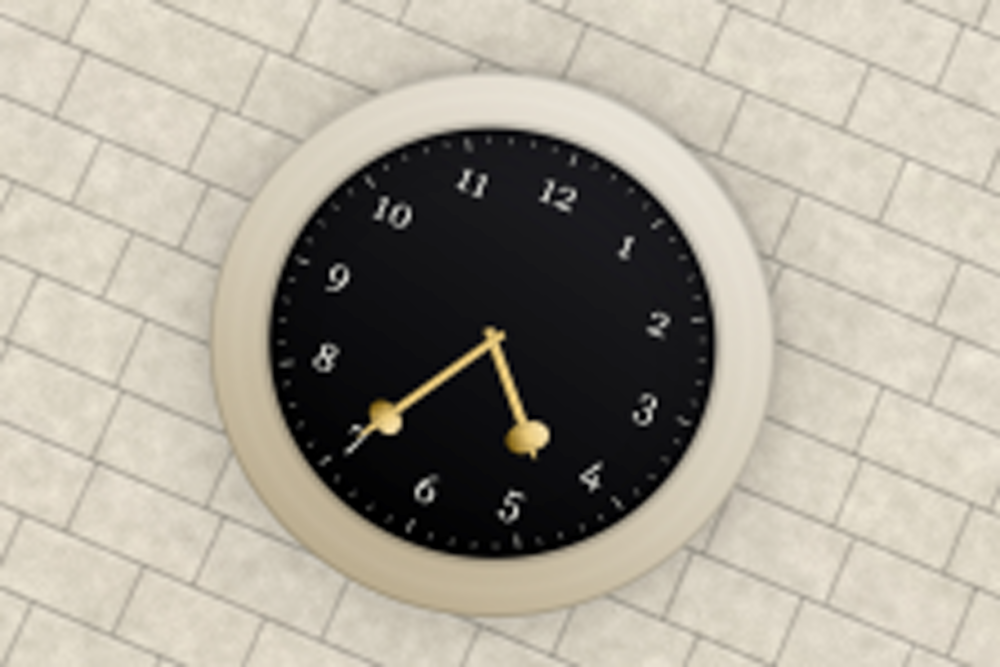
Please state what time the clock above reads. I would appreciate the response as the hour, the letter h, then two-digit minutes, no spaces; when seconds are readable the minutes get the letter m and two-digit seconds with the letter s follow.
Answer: 4h35
